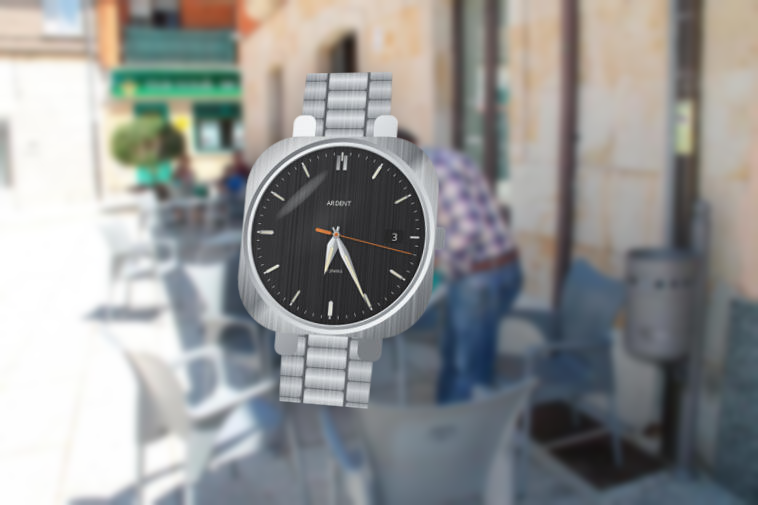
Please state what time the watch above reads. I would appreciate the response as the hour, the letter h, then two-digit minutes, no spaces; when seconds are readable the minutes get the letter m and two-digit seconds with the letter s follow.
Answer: 6h25m17s
